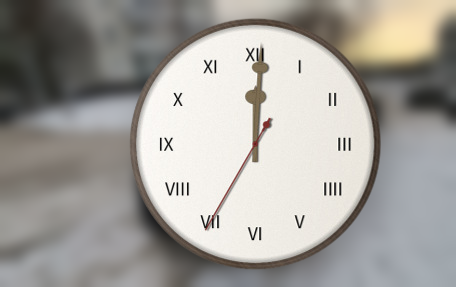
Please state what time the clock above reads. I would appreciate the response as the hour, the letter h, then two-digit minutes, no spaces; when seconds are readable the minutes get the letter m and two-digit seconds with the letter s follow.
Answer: 12h00m35s
